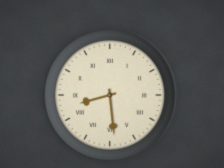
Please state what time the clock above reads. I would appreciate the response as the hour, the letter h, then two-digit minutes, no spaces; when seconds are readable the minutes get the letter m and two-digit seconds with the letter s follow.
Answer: 8h29
